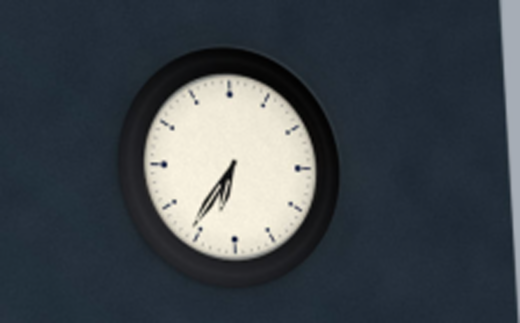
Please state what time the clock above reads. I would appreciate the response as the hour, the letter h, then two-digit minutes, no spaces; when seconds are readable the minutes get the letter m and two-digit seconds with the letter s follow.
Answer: 6h36
